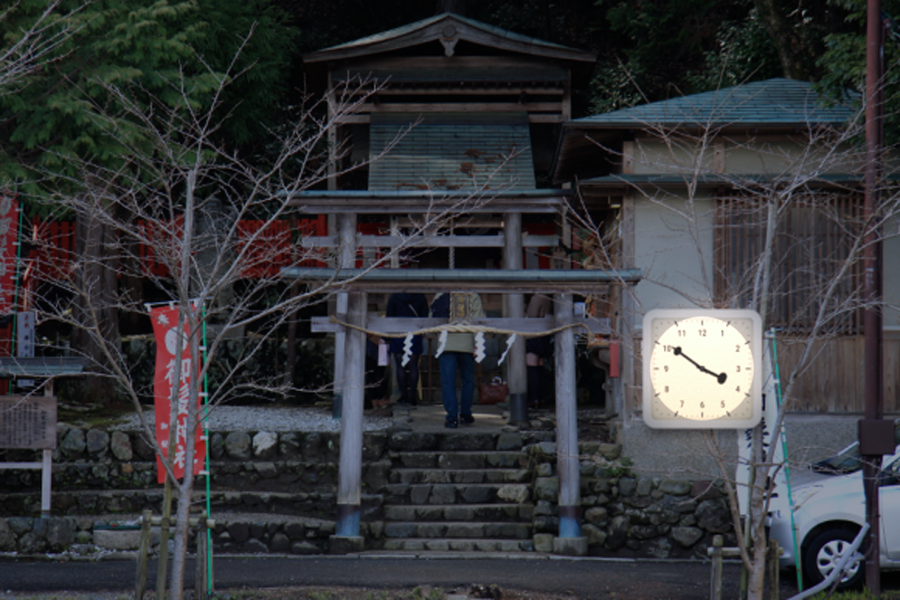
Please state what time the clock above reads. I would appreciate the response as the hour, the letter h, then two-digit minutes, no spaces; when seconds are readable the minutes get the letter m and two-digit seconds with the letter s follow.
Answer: 3h51
